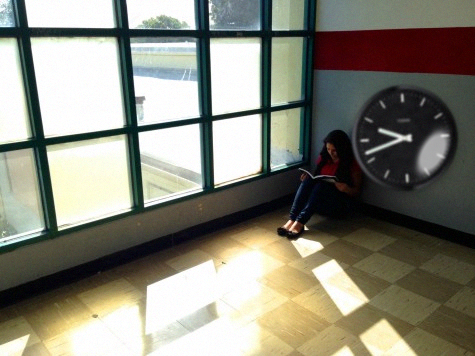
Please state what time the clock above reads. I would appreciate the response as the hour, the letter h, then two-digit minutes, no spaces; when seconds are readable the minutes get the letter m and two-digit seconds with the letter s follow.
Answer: 9h42
